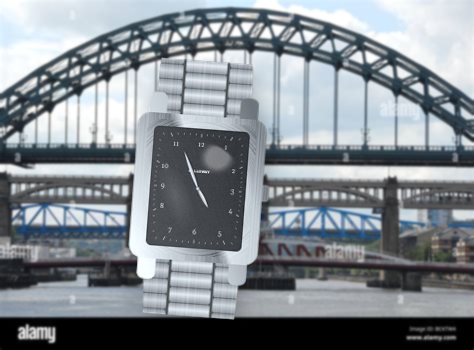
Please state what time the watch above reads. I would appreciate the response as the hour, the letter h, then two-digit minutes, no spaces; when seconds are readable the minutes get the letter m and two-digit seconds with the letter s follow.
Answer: 4h56
